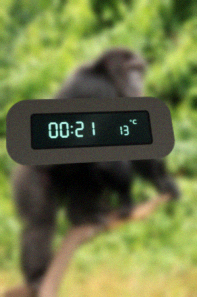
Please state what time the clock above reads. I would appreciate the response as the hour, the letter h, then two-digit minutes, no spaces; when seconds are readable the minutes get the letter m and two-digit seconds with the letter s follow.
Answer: 0h21
